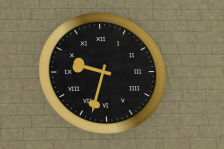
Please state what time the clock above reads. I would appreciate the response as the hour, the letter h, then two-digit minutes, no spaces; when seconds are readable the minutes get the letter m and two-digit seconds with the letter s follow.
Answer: 9h33
